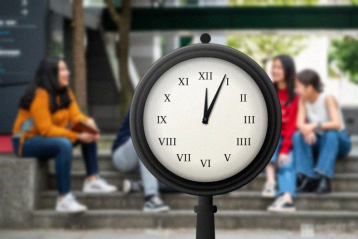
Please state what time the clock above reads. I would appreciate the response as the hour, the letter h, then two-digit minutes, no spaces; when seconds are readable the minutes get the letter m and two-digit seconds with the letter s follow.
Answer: 12h04
